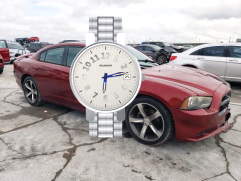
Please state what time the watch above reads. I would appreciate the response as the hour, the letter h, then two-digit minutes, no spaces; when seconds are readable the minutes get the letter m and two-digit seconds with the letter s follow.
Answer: 6h13
